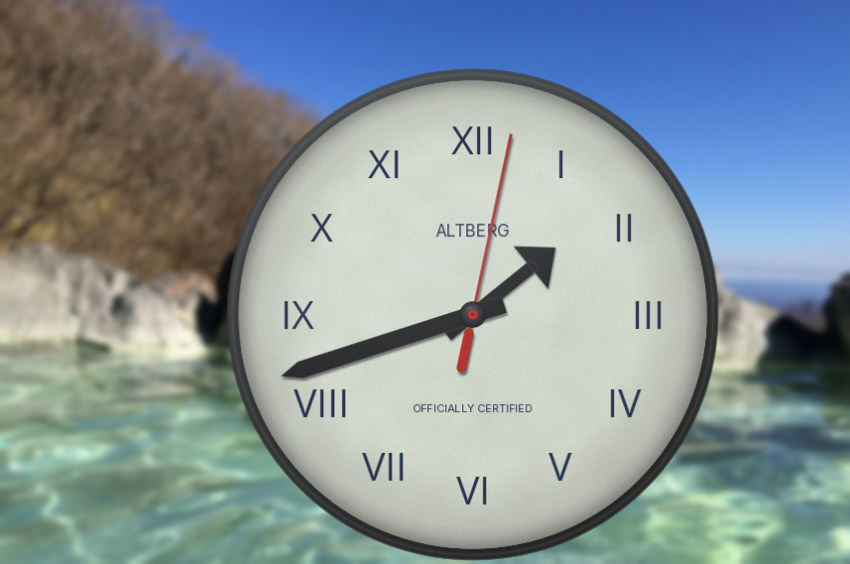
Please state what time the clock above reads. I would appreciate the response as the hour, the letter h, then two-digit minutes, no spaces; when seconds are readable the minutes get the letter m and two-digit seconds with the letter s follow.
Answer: 1h42m02s
